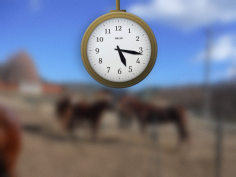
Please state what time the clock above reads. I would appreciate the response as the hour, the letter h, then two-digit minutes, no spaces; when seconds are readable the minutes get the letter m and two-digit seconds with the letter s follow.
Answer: 5h17
